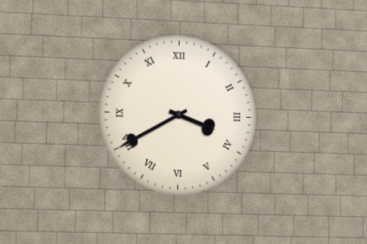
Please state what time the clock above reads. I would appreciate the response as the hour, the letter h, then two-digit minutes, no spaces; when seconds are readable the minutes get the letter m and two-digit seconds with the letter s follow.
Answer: 3h40
